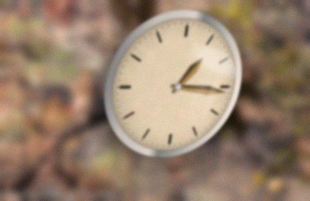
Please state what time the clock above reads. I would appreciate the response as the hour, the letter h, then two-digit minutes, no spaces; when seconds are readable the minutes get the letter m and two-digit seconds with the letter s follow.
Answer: 1h16
